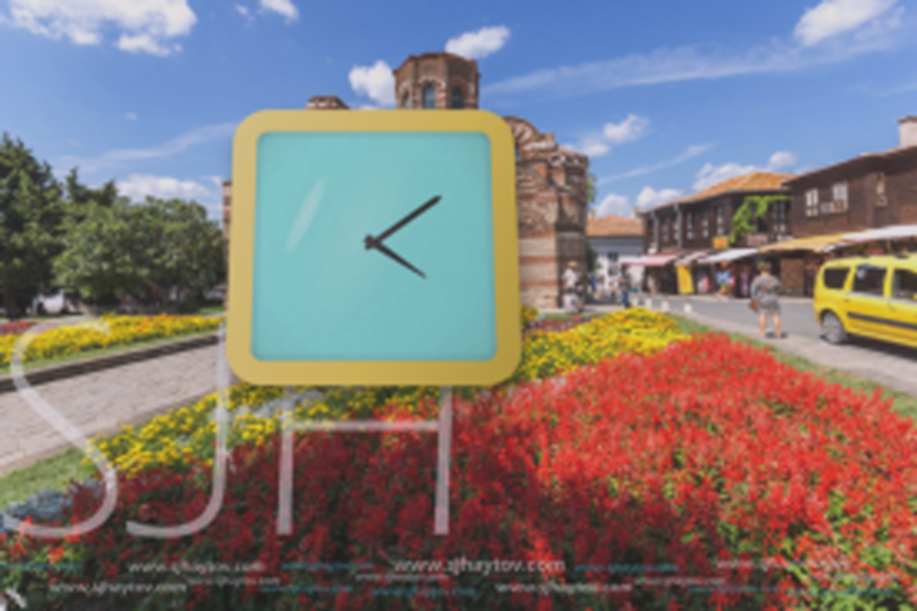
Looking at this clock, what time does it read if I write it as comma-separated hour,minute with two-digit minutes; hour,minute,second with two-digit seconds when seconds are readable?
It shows 4,09
